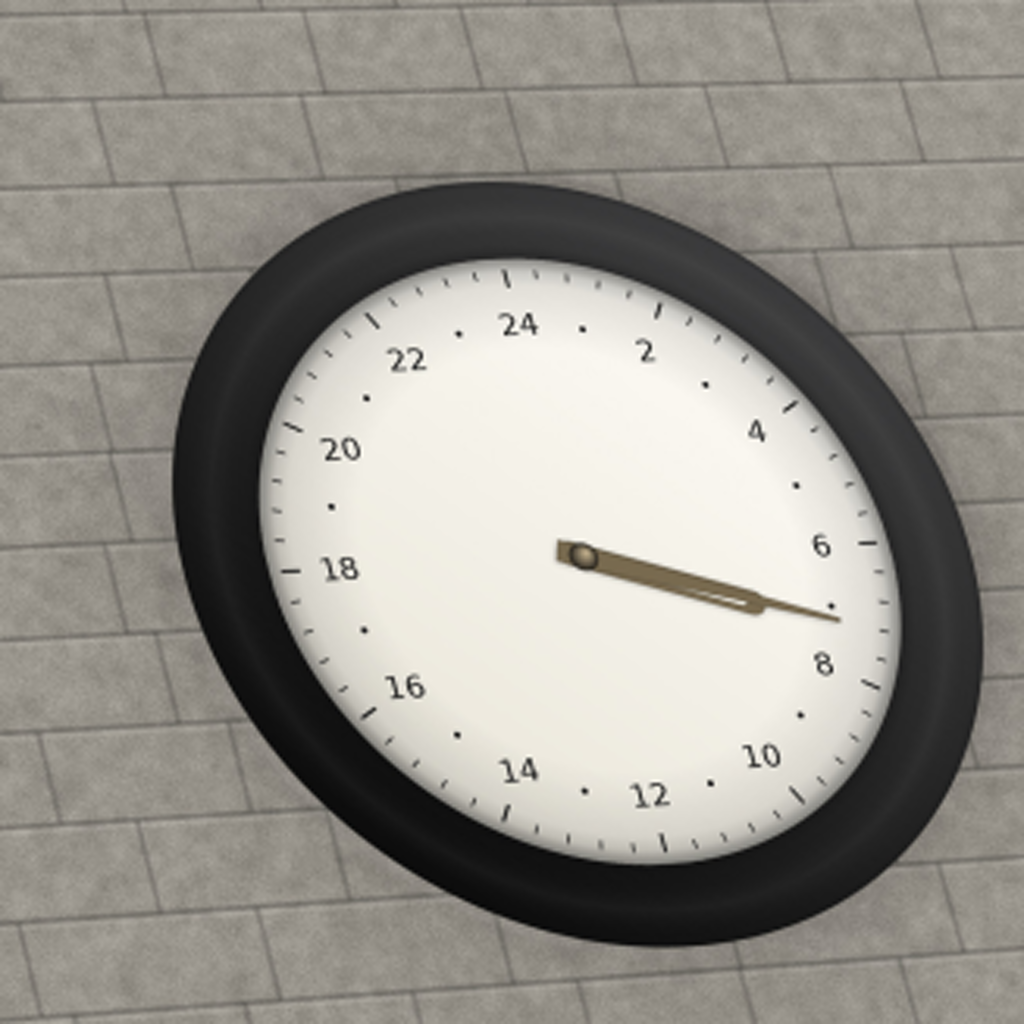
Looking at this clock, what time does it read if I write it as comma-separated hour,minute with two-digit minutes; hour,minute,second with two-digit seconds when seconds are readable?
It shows 7,18
